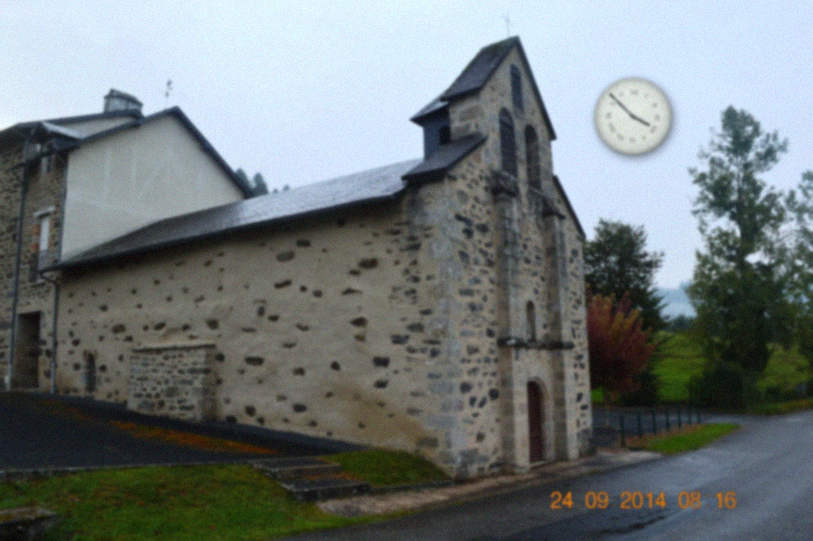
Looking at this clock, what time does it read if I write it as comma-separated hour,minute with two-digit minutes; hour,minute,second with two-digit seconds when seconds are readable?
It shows 3,52
